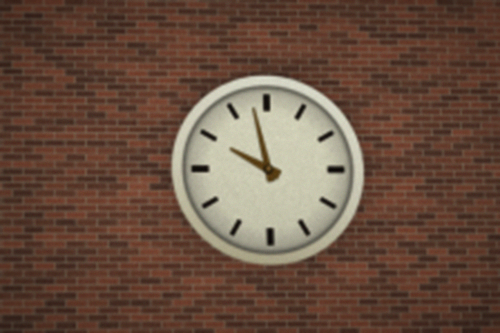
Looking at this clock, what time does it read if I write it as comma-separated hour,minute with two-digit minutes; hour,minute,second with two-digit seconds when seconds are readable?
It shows 9,58
